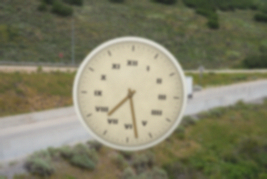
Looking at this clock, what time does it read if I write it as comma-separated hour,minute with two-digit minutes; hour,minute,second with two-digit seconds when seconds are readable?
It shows 7,28
